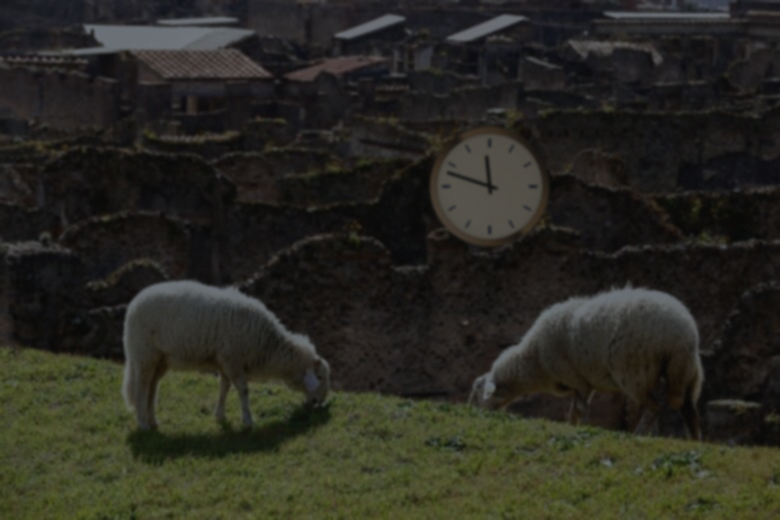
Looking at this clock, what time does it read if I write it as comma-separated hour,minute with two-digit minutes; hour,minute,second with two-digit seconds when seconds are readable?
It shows 11,48
